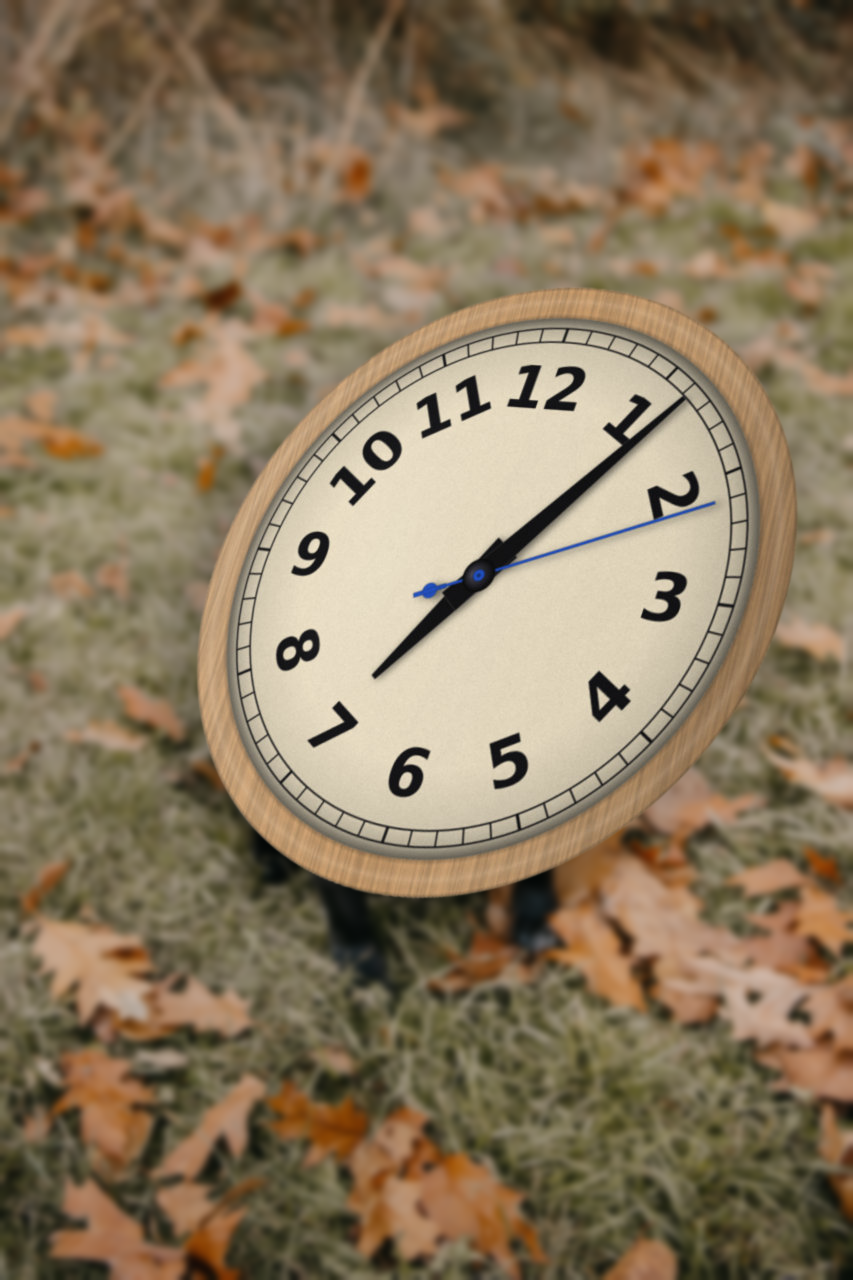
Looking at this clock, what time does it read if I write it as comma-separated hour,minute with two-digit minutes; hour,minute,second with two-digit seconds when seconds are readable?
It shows 7,06,11
